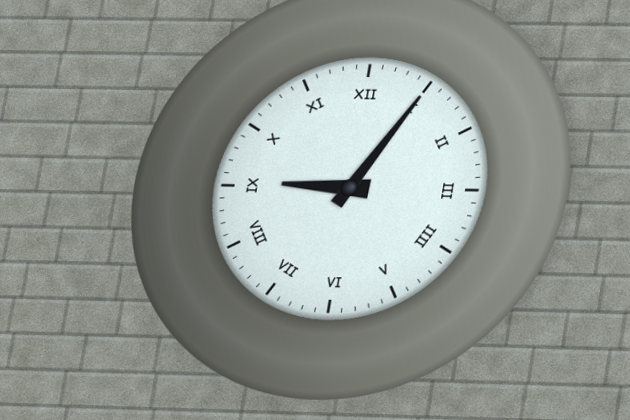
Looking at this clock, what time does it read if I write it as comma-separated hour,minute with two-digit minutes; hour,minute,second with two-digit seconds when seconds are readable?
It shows 9,05
